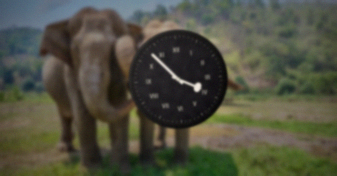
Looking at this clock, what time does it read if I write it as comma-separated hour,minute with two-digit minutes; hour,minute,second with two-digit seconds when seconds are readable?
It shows 3,53
